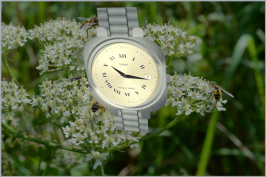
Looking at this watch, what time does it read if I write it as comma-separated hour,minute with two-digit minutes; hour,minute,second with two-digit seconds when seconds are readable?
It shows 10,16
